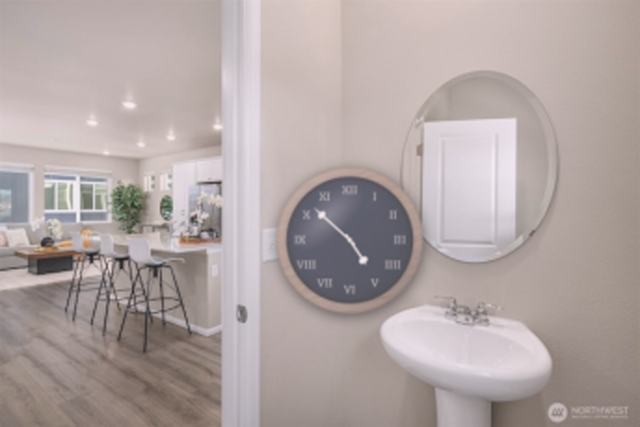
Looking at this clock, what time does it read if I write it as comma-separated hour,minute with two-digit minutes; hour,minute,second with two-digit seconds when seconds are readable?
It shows 4,52
